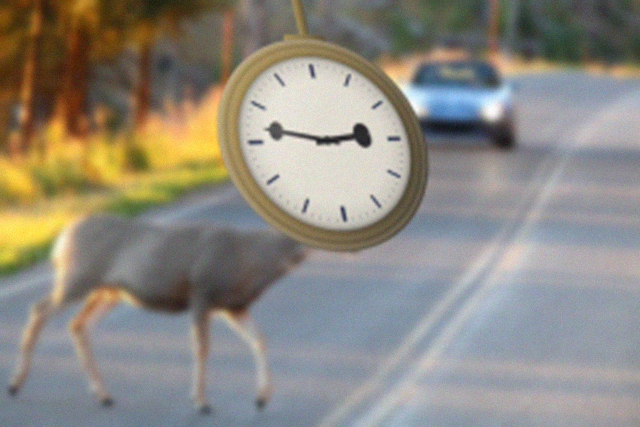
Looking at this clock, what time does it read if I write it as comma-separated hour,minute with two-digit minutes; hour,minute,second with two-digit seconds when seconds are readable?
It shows 2,47
